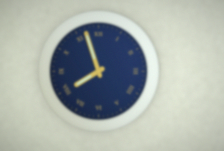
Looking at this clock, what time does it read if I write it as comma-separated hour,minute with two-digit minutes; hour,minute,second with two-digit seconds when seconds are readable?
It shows 7,57
